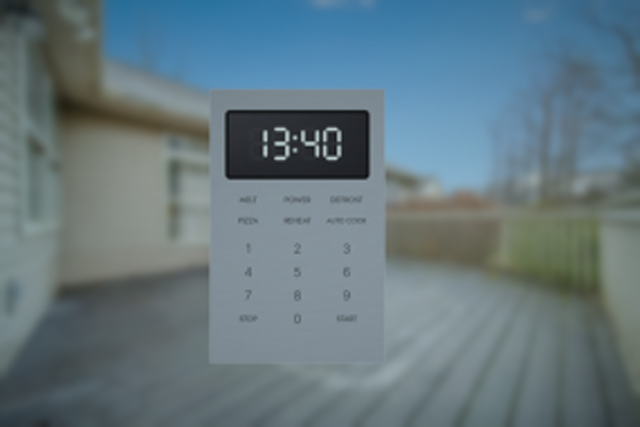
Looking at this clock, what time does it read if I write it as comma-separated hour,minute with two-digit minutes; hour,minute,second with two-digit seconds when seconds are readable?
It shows 13,40
